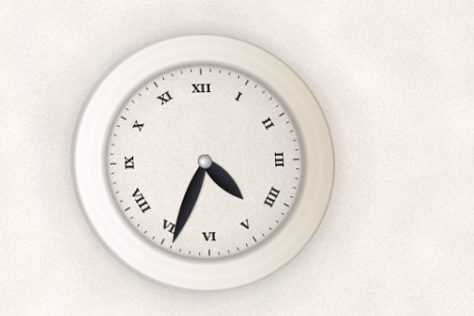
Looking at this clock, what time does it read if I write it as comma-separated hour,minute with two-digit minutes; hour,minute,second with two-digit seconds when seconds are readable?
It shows 4,34
